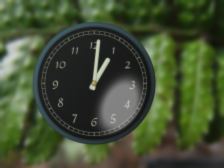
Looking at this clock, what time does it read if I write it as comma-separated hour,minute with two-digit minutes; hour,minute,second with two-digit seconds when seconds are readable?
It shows 1,01
